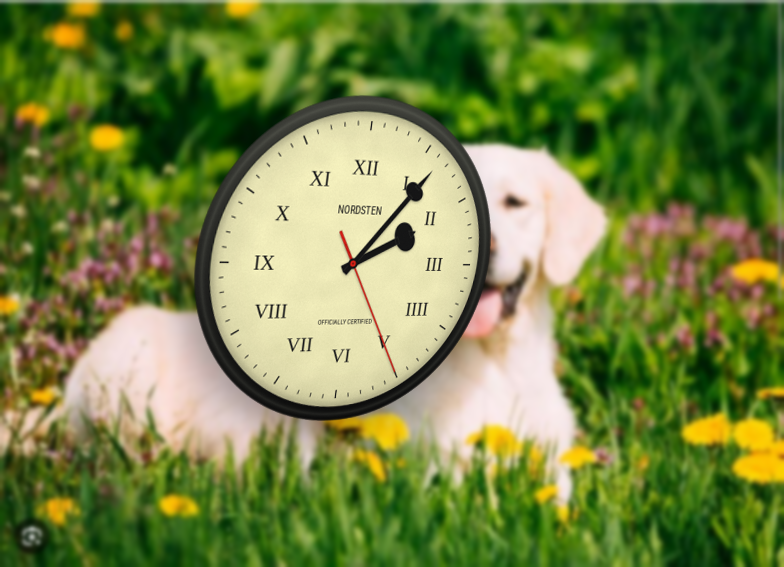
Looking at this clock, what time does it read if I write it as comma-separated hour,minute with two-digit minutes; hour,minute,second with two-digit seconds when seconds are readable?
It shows 2,06,25
